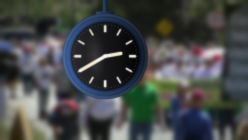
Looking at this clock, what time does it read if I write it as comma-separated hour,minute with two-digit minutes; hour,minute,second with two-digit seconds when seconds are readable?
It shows 2,40
